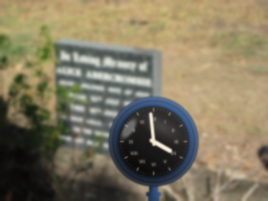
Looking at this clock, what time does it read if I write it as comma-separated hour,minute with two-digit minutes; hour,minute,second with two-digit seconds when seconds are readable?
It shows 3,59
